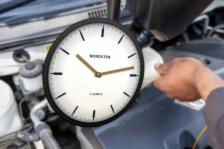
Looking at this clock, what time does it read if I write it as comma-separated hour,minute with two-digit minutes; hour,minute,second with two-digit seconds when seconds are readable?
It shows 10,13
